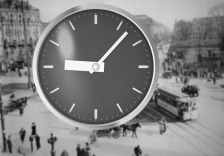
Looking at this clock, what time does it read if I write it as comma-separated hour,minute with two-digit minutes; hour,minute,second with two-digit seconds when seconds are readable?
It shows 9,07
